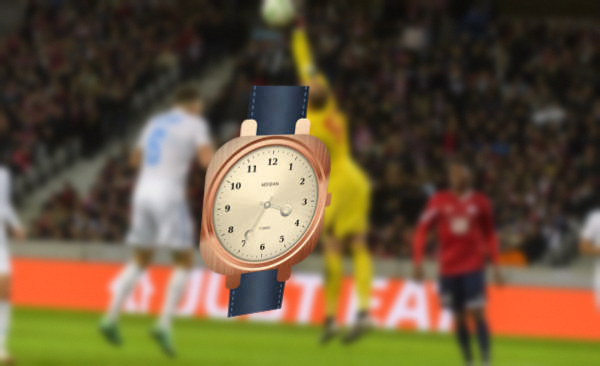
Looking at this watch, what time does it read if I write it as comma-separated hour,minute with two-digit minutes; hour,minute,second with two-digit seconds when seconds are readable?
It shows 3,35
